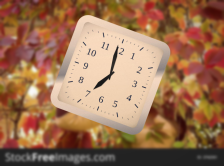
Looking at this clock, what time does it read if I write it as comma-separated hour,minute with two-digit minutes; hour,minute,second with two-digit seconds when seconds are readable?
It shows 6,59
